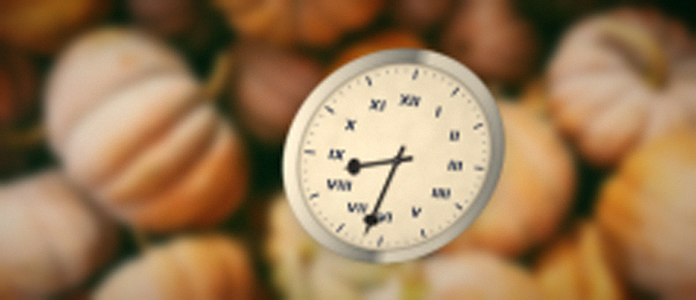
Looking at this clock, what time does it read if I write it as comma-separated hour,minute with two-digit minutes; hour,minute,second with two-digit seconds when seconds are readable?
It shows 8,32
